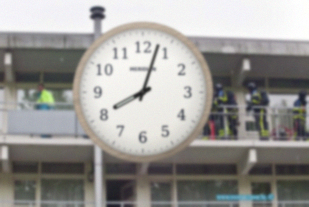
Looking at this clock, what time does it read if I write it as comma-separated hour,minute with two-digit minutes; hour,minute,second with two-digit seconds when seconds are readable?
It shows 8,03
